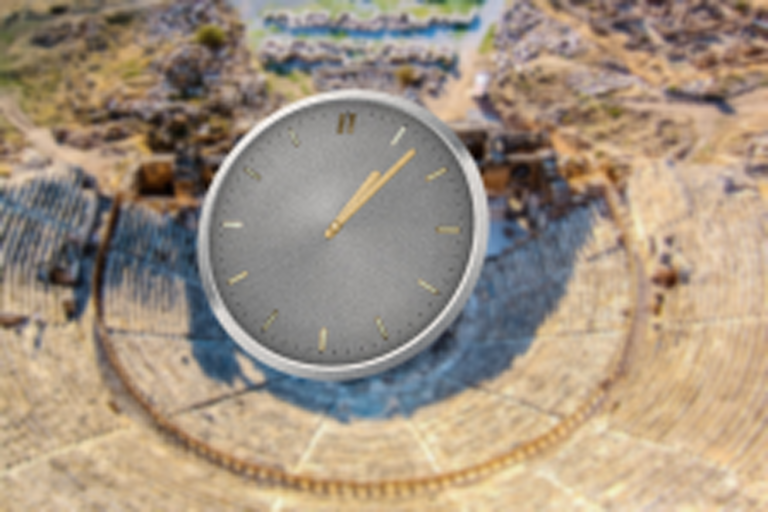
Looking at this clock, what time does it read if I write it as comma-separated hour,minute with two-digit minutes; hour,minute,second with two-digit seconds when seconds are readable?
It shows 1,07
